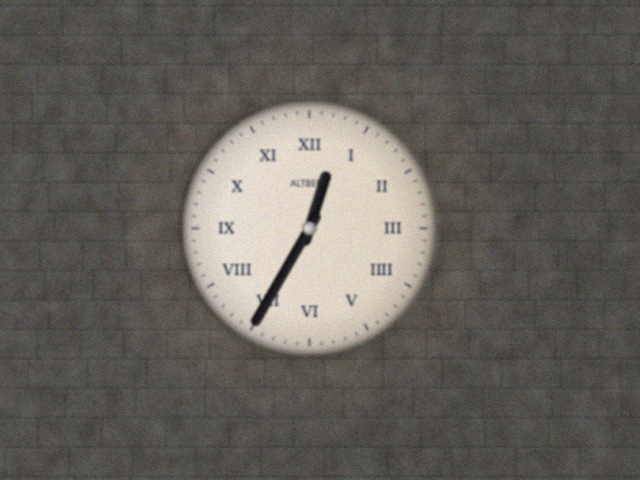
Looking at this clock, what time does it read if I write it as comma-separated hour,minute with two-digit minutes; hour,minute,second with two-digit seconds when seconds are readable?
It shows 12,35
